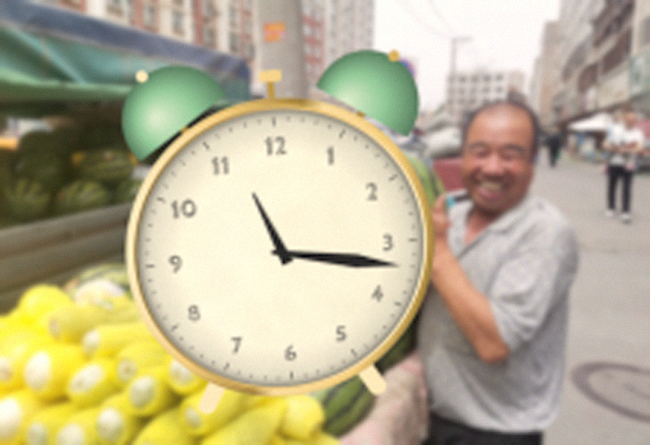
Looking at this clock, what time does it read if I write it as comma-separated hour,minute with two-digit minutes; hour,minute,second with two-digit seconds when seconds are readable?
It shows 11,17
